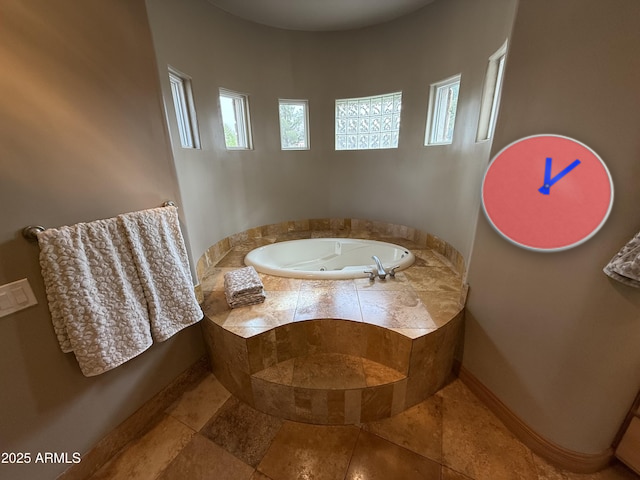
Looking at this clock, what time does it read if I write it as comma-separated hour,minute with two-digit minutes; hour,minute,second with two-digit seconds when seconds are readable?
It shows 12,08
